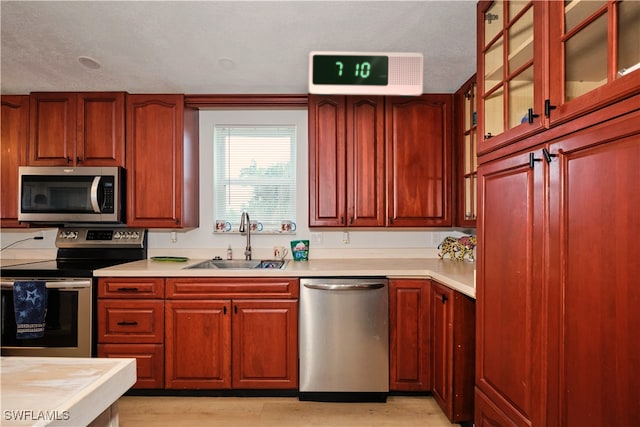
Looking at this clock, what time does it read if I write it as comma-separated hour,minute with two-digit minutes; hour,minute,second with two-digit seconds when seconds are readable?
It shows 7,10
